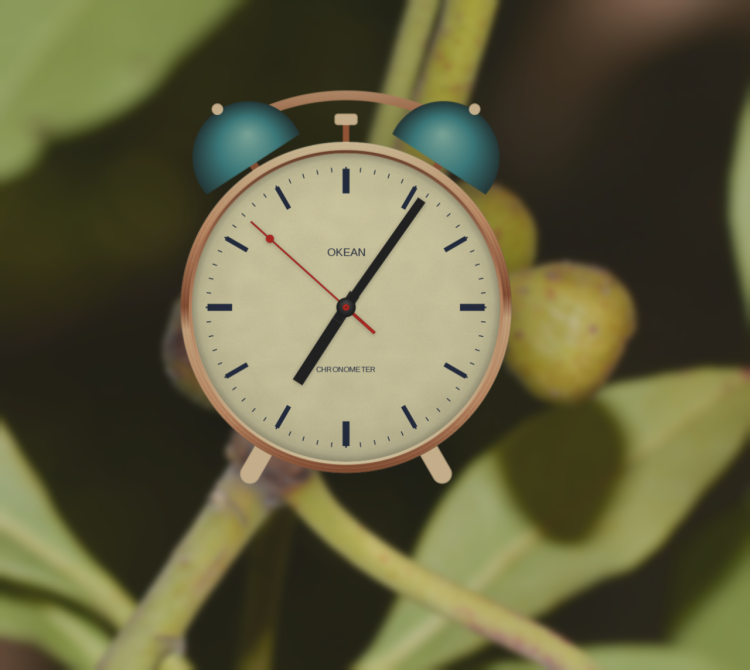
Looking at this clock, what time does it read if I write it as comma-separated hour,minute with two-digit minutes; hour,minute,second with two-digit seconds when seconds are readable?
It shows 7,05,52
